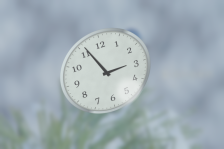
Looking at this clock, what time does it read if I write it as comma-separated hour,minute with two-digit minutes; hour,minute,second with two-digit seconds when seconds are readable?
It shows 2,56
